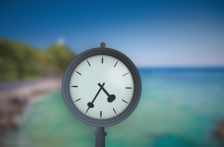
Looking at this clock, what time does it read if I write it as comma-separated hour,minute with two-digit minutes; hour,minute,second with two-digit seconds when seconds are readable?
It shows 4,35
